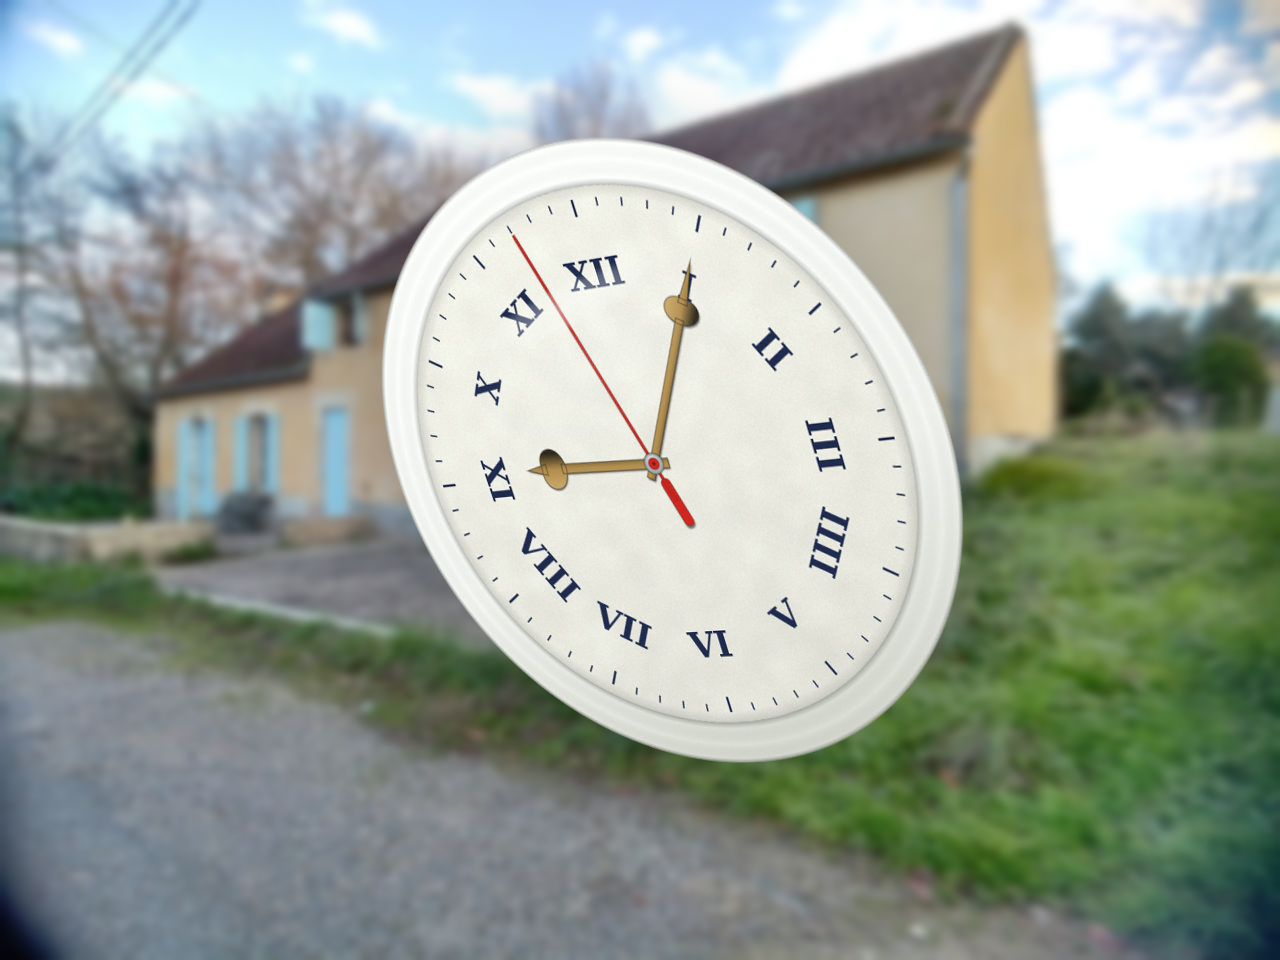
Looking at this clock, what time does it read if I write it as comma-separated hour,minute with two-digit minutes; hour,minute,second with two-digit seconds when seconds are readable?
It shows 9,04,57
